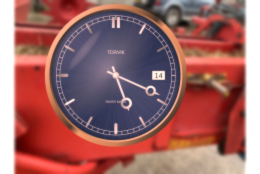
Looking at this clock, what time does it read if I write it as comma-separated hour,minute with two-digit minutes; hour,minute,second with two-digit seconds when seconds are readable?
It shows 5,19
